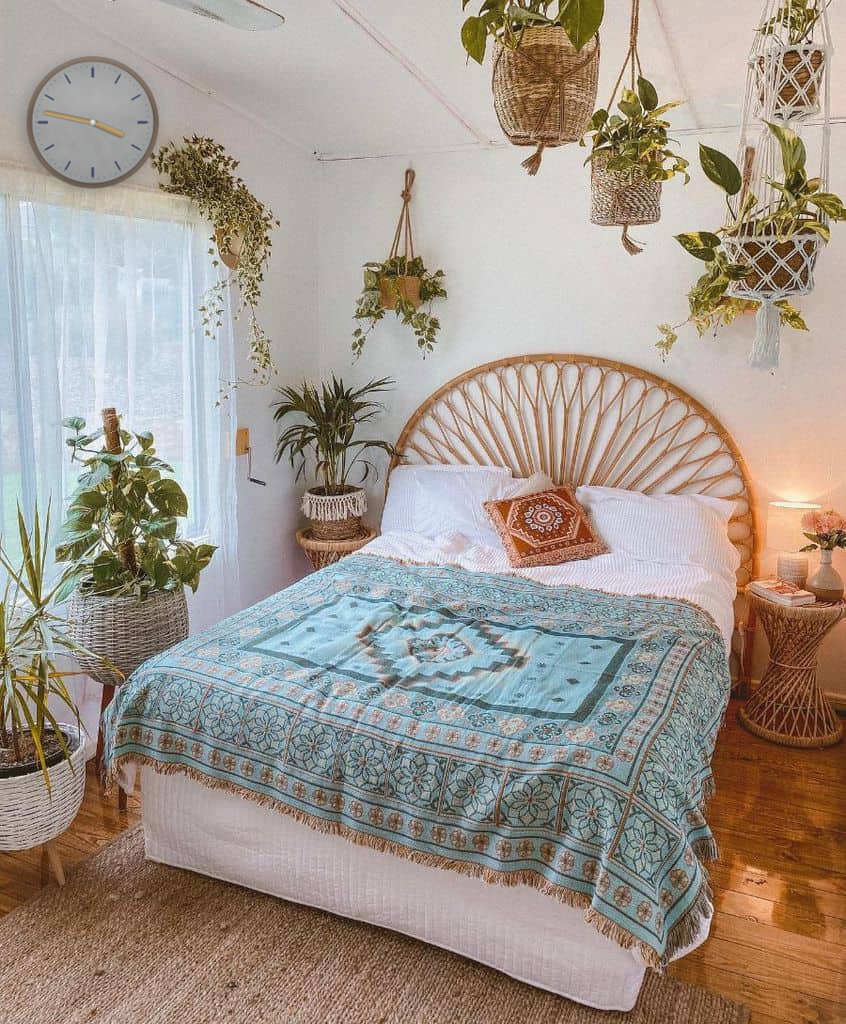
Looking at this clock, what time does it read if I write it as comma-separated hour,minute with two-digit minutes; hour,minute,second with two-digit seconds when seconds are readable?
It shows 3,47
